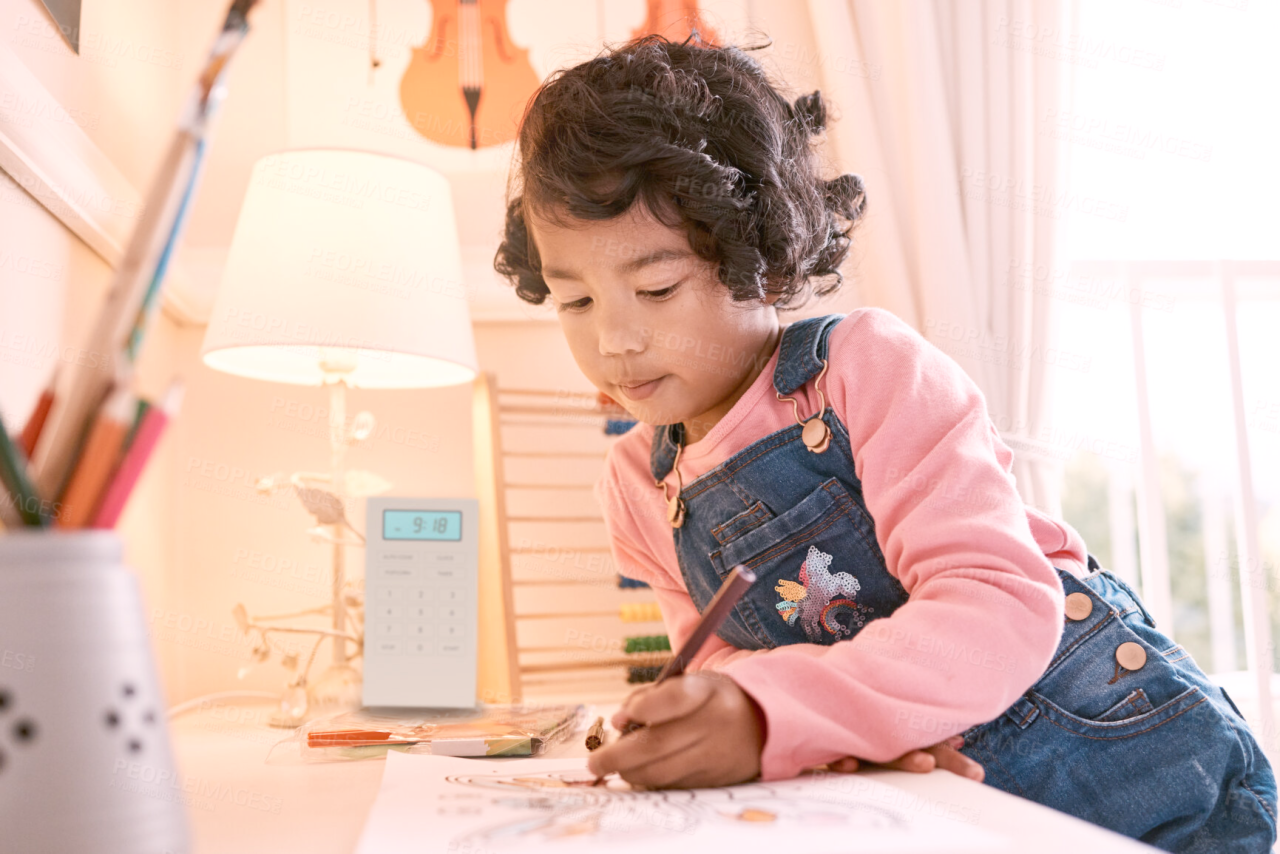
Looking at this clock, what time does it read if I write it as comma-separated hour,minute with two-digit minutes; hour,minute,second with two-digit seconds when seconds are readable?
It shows 9,18
